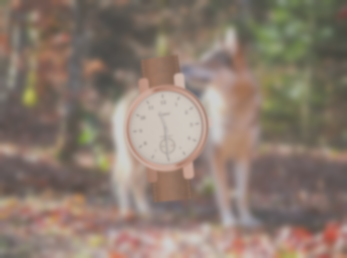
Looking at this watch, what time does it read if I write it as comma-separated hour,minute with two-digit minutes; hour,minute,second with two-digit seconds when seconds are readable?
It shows 11,30
